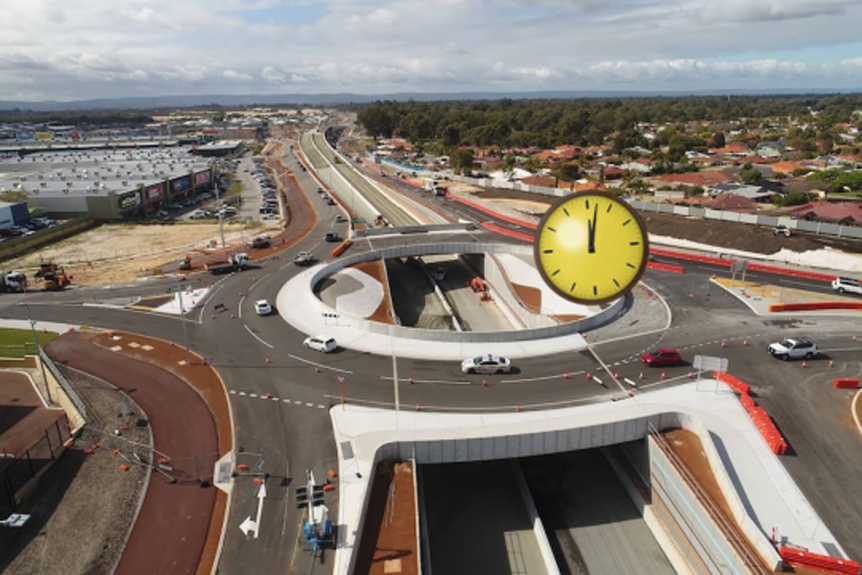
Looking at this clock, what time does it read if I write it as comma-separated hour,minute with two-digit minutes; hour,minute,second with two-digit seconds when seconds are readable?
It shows 12,02
